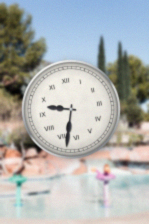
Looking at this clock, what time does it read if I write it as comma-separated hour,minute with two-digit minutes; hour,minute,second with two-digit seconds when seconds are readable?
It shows 9,33
